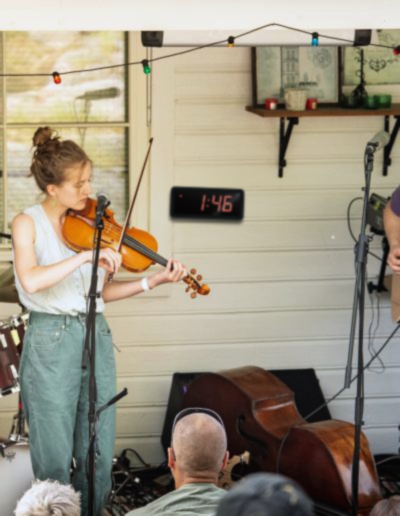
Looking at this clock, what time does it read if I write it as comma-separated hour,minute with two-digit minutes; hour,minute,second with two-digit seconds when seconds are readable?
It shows 1,46
